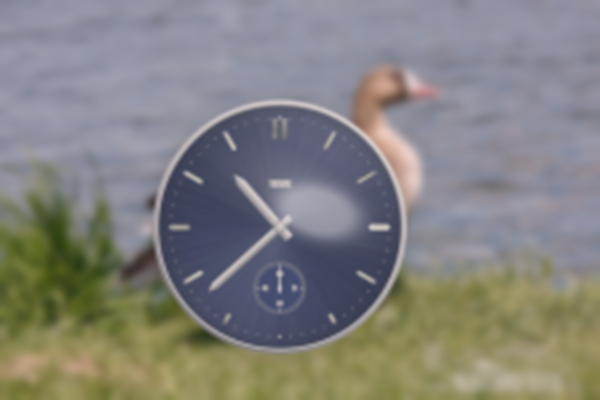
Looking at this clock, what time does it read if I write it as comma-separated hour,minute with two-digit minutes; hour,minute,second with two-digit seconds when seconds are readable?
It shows 10,38
